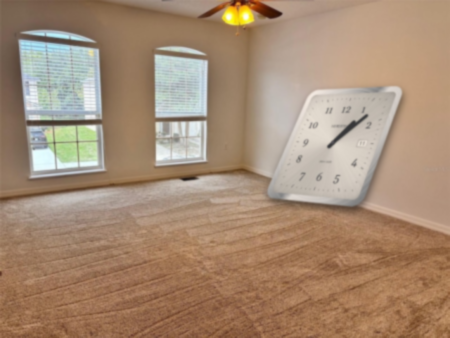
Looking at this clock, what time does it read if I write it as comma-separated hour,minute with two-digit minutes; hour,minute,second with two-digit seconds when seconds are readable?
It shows 1,07
